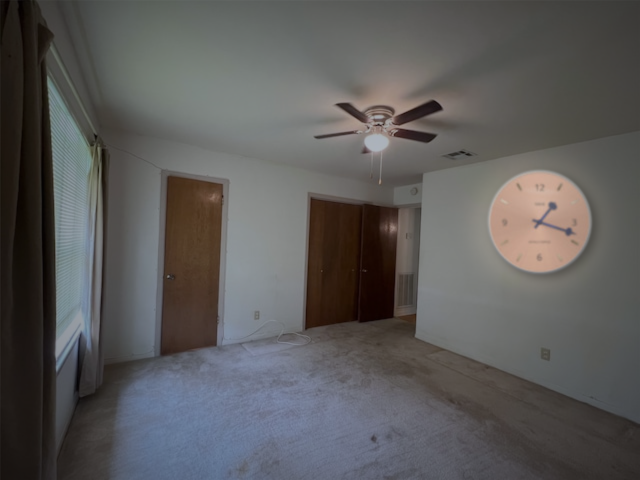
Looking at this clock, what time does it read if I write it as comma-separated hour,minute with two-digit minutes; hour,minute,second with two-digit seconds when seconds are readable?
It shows 1,18
